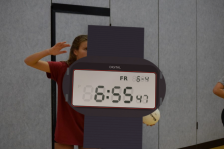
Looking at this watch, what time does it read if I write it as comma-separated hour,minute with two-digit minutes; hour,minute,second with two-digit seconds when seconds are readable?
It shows 6,55,47
